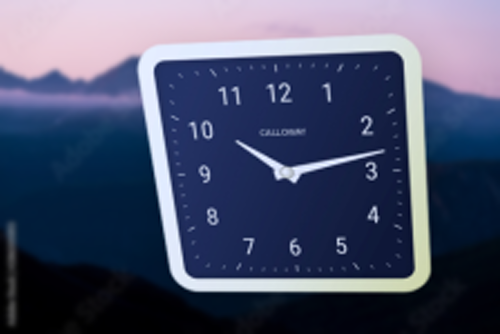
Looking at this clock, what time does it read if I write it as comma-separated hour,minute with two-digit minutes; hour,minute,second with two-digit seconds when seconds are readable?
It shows 10,13
